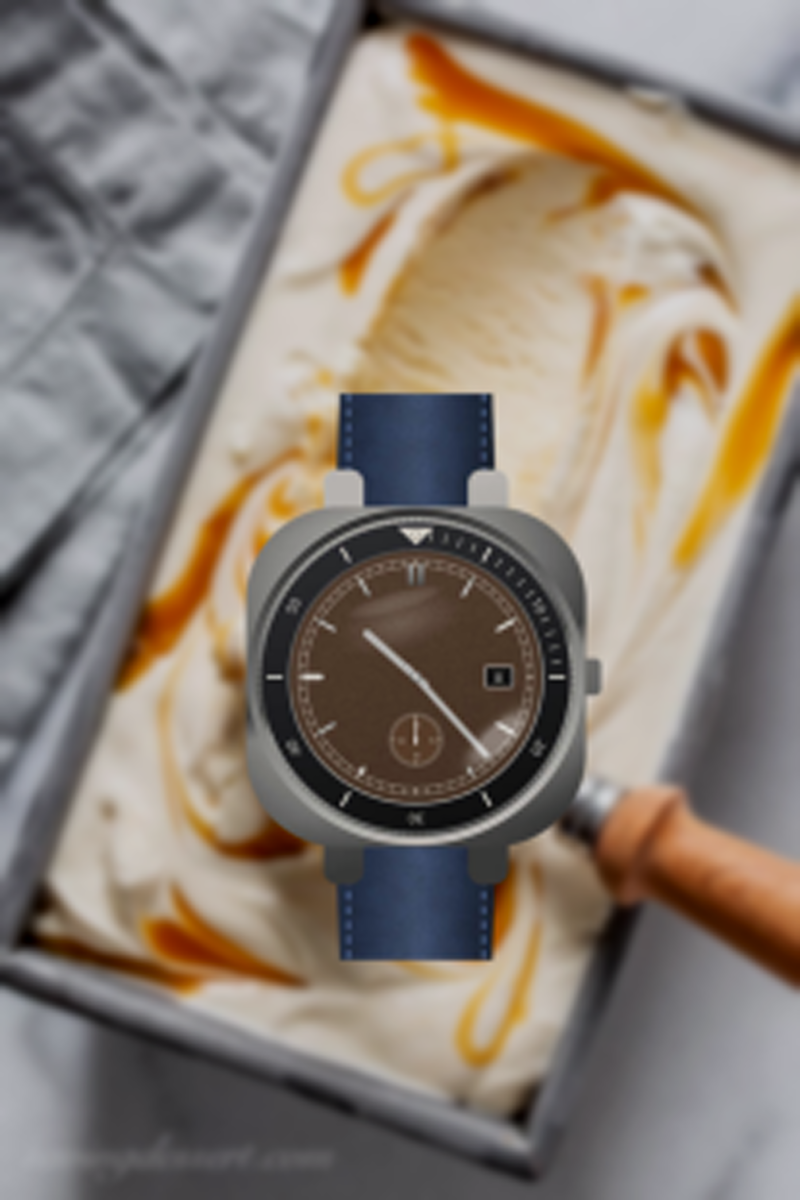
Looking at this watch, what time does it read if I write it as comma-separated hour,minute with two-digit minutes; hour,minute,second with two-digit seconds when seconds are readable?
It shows 10,23
